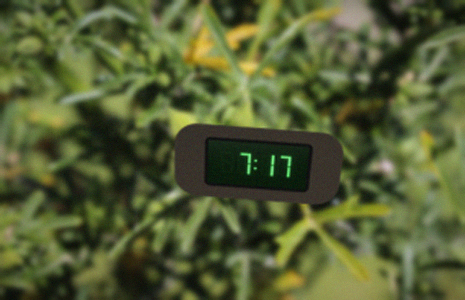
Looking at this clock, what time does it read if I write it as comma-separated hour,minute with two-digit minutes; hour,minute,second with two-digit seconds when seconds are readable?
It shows 7,17
